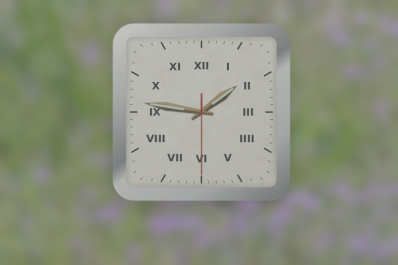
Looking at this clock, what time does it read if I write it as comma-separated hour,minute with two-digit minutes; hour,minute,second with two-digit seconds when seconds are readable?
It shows 1,46,30
